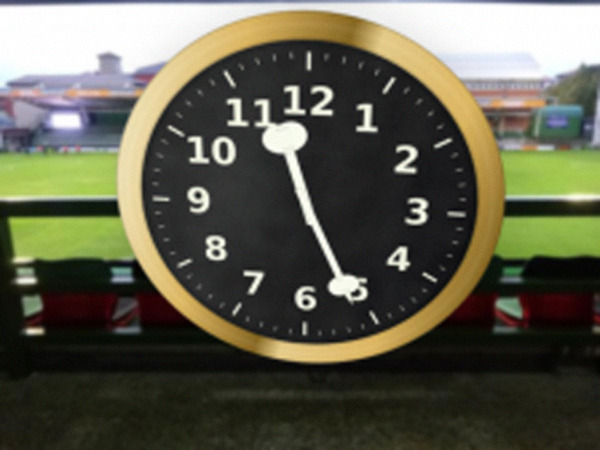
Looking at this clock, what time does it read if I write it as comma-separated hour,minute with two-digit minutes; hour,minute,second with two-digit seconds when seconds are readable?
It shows 11,26
